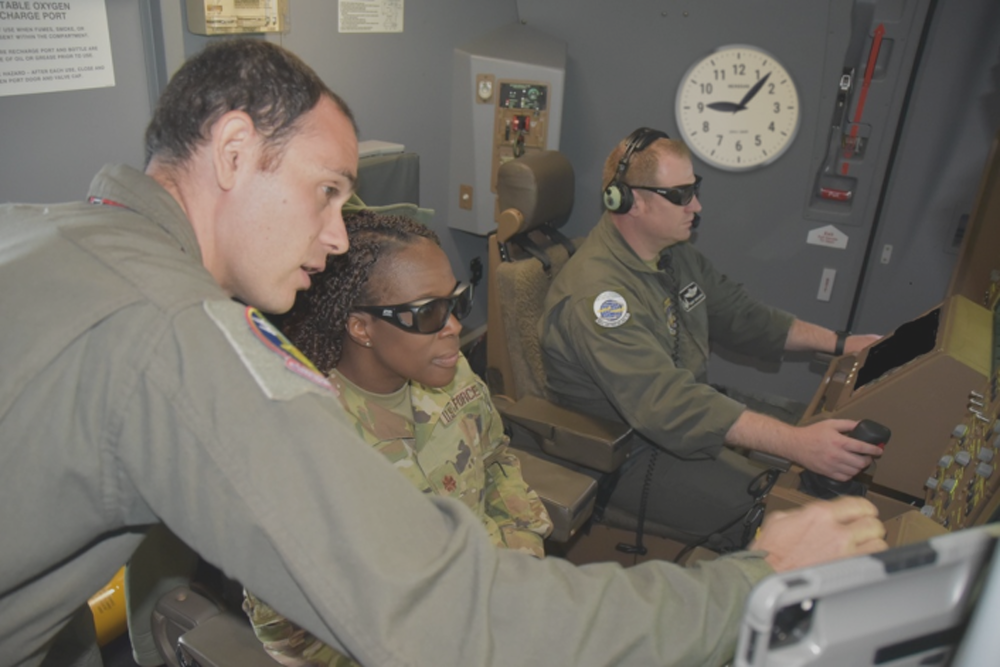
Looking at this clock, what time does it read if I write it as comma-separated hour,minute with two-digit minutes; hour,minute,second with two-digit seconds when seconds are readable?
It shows 9,07
